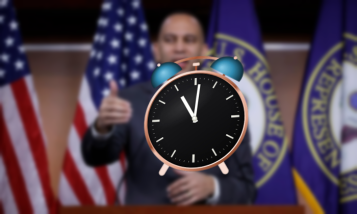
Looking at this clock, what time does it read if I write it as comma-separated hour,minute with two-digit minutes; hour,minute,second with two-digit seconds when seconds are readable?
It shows 11,01
